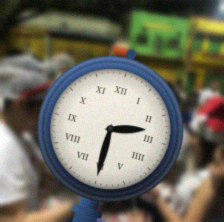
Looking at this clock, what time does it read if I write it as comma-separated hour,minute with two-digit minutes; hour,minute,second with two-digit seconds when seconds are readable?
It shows 2,30
